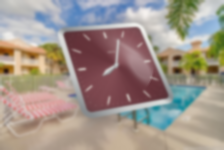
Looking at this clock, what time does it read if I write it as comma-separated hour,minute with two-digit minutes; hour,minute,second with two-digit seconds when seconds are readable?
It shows 8,04
